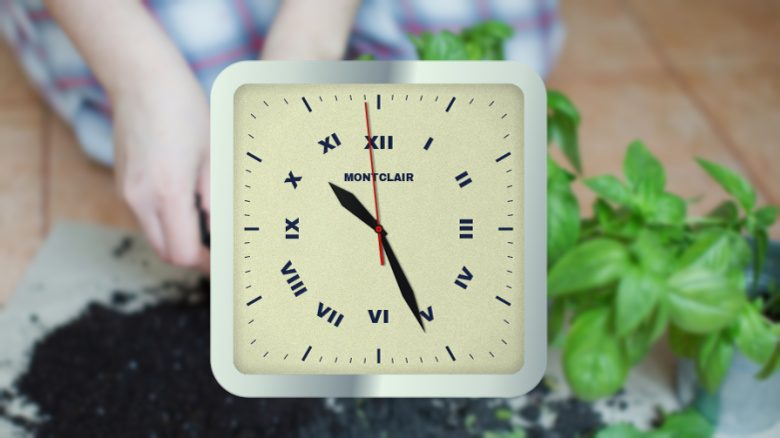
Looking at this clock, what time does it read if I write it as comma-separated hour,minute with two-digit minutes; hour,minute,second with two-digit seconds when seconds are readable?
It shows 10,25,59
